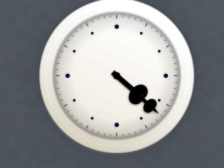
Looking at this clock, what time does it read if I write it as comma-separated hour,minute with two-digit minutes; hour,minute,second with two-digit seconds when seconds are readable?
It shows 4,22
